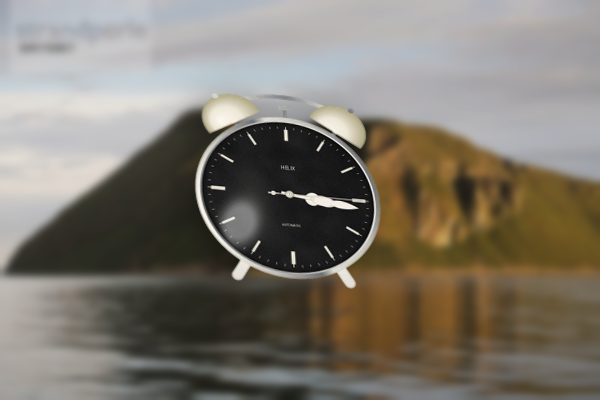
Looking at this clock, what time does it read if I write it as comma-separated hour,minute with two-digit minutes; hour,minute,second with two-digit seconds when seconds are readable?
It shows 3,16,15
